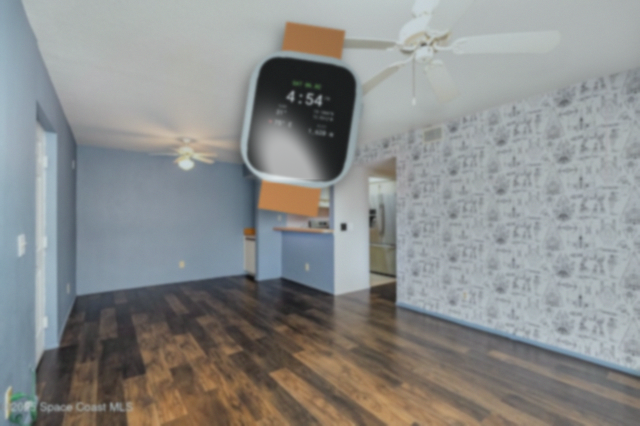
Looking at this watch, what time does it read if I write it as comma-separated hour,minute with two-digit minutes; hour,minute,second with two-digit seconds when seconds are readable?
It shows 4,54
